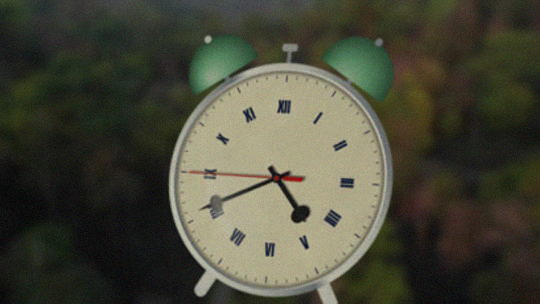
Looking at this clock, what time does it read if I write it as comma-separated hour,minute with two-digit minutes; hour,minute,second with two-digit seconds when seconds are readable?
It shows 4,40,45
